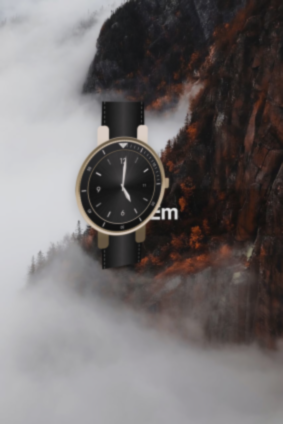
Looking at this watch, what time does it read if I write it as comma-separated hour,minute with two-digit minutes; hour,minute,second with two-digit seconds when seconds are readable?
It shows 5,01
